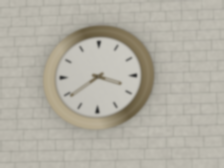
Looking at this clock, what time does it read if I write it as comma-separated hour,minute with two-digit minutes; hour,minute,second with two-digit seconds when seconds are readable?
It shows 3,39
